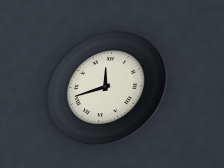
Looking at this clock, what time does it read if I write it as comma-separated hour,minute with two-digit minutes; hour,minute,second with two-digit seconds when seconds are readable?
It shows 11,42
